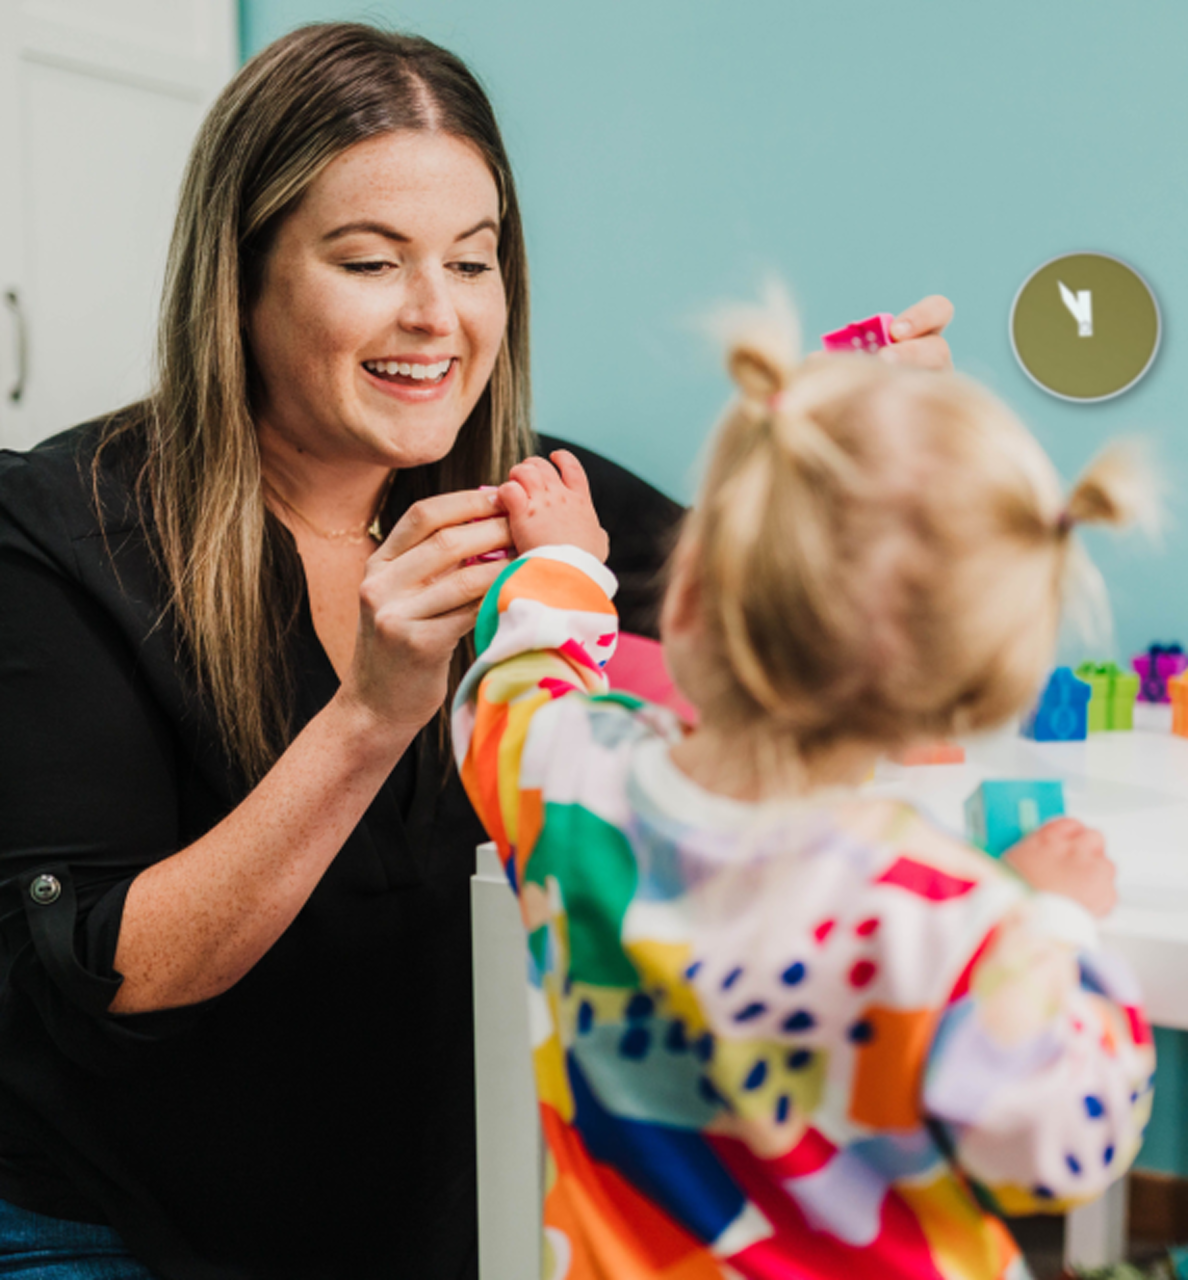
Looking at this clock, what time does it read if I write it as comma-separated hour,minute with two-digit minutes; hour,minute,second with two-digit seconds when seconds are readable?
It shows 11,55
